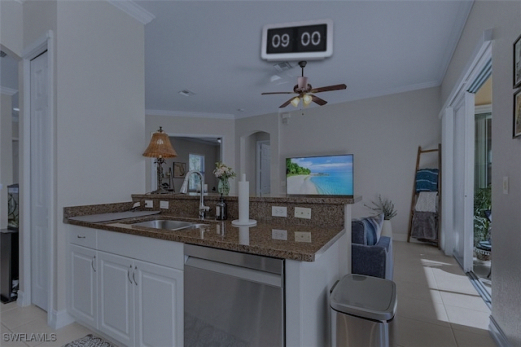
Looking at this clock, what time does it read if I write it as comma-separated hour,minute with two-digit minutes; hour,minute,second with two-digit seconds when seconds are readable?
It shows 9,00
